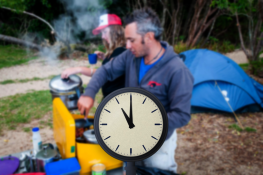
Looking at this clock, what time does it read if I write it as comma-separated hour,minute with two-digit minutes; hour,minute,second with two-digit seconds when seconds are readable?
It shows 11,00
